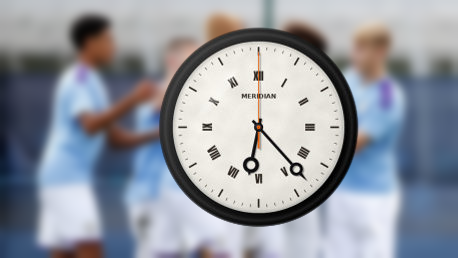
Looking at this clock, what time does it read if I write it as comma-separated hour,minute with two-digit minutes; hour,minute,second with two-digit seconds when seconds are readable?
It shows 6,23,00
